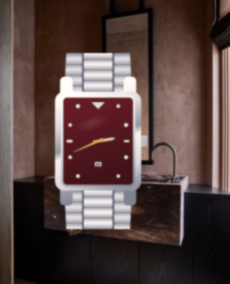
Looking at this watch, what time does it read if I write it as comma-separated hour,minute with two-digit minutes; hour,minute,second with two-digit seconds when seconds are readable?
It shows 2,41
